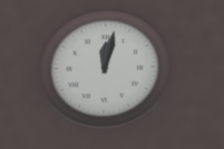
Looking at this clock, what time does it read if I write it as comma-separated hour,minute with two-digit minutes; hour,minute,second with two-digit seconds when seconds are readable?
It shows 12,02
